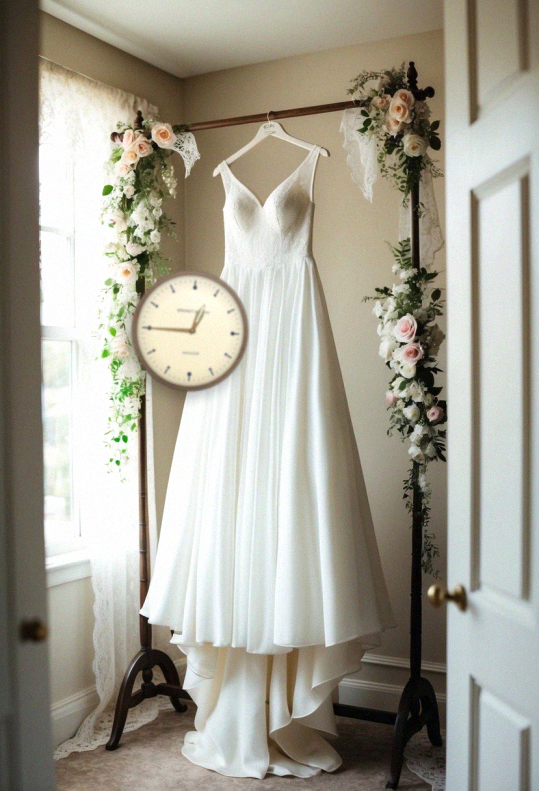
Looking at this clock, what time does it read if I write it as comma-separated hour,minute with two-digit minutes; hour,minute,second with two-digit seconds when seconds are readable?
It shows 12,45
